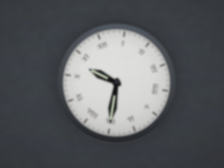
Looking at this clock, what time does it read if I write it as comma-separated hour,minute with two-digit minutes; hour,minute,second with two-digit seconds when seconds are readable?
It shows 10,35
